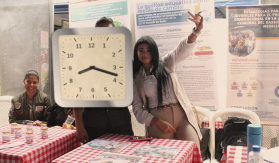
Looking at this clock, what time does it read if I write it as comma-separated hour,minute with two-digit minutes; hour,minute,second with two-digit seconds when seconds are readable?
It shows 8,18
